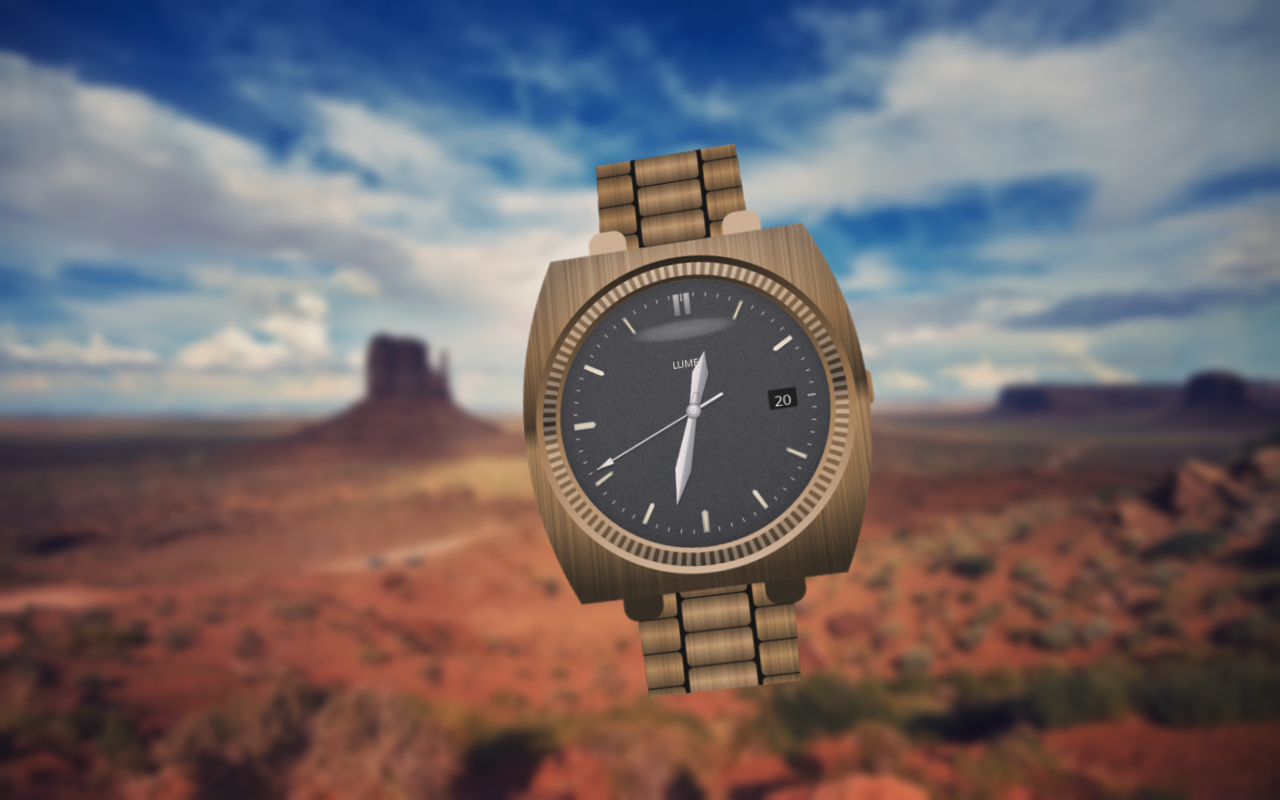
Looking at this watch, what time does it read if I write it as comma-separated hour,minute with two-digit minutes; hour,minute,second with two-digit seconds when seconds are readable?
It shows 12,32,41
